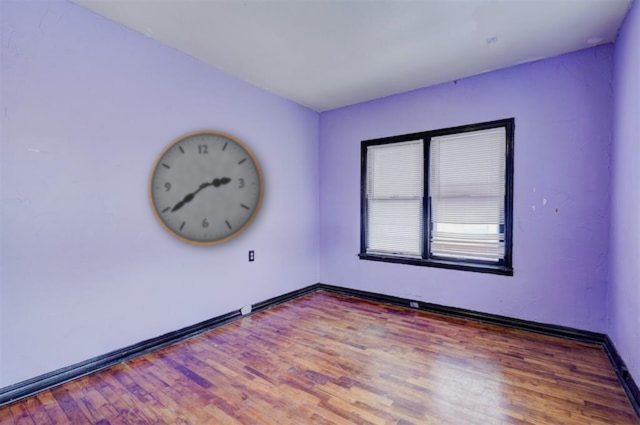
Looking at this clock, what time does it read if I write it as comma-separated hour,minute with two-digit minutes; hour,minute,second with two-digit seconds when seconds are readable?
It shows 2,39
